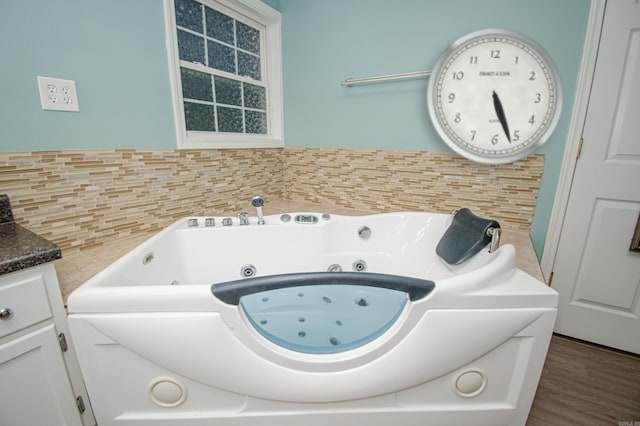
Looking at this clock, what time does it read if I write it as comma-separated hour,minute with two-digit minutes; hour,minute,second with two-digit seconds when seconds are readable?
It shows 5,27
